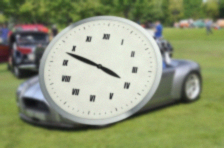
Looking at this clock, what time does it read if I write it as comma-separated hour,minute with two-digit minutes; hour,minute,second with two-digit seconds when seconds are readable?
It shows 3,48
